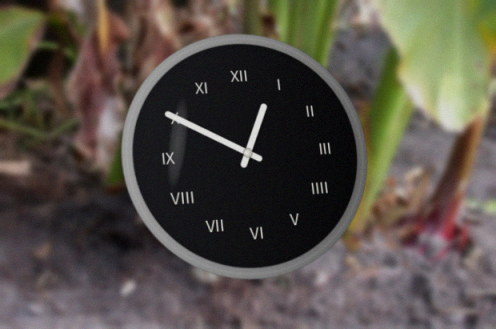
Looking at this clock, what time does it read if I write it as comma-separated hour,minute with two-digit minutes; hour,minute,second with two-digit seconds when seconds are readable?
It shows 12,50
